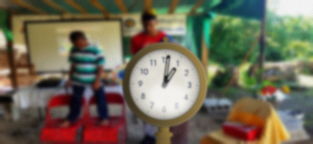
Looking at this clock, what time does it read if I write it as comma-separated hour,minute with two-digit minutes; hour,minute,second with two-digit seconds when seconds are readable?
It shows 1,01
